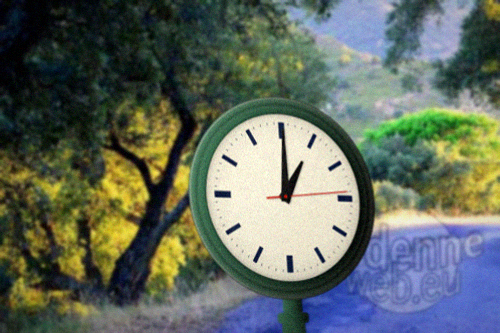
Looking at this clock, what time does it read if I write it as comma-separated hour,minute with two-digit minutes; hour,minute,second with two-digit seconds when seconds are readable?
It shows 1,00,14
